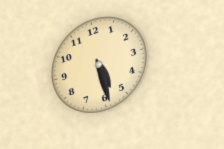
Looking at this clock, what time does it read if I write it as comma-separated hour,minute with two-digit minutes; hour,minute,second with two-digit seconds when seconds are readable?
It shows 5,29
